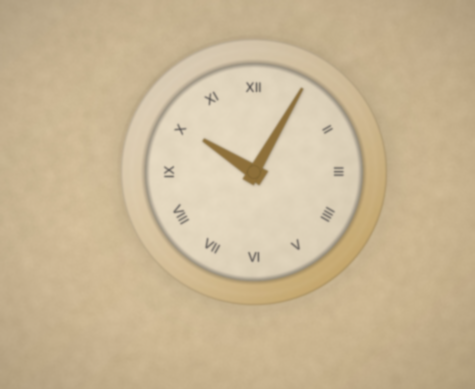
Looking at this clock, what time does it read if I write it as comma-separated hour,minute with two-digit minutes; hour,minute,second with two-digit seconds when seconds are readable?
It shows 10,05
